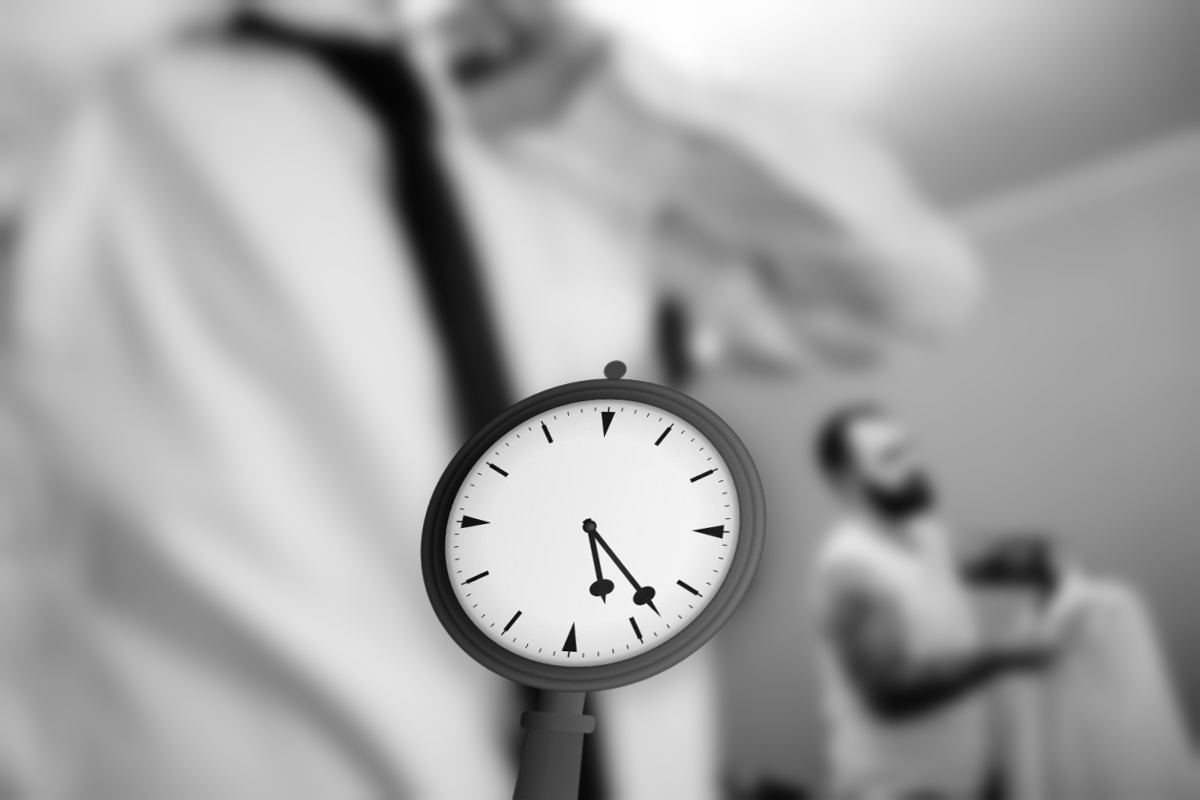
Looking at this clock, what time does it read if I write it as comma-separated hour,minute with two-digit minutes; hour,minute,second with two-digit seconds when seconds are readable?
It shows 5,23
